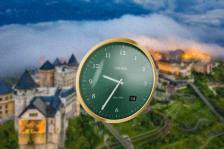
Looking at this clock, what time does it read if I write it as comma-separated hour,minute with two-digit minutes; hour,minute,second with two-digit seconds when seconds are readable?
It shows 9,35
